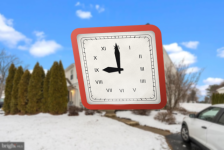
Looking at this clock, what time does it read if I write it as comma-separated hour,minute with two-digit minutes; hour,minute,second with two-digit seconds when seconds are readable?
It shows 9,00
